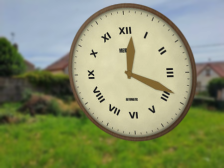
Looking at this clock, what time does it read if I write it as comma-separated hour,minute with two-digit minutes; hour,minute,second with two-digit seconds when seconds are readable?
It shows 12,19
